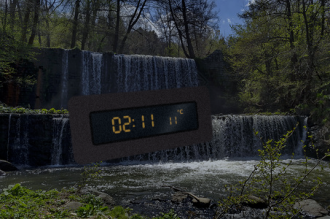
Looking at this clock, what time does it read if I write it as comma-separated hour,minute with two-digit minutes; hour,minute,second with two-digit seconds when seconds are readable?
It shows 2,11
